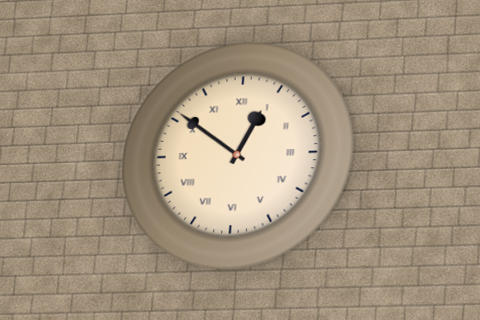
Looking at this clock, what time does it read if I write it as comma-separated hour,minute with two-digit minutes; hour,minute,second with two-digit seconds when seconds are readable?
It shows 12,51
